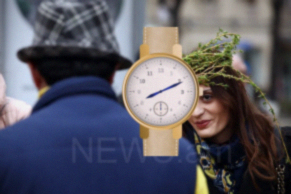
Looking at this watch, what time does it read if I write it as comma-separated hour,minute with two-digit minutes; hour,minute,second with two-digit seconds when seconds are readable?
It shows 8,11
